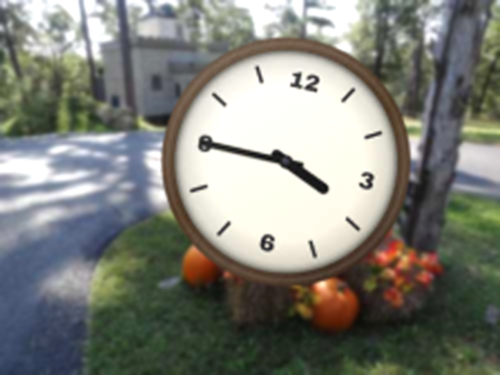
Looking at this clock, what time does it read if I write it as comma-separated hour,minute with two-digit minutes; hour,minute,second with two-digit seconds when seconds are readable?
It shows 3,45
